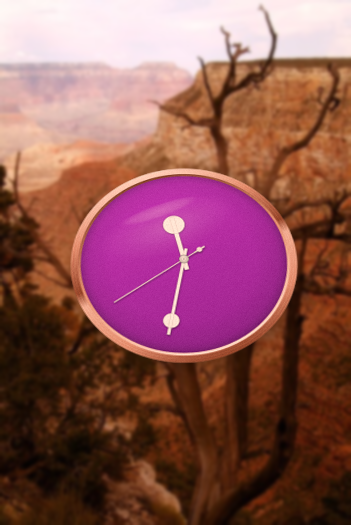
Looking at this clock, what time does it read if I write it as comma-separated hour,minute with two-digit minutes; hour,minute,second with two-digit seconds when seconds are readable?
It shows 11,31,39
